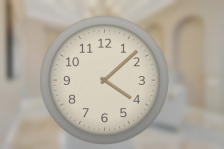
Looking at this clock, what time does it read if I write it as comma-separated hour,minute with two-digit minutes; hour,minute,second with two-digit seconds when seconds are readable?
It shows 4,08
